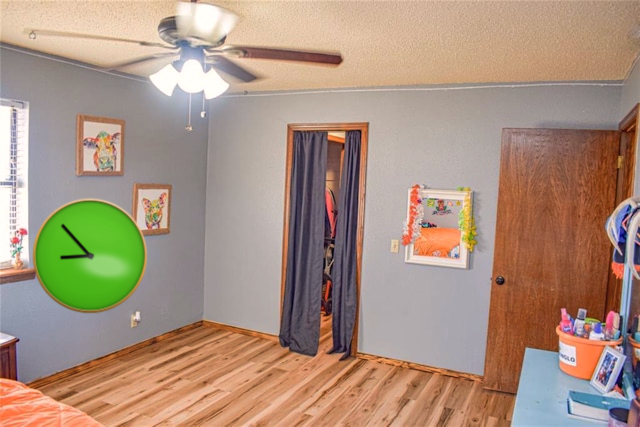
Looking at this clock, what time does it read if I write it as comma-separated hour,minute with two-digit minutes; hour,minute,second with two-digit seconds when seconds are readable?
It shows 8,53
